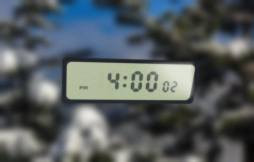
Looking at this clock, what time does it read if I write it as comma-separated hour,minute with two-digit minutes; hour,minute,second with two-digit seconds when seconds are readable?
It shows 4,00,02
